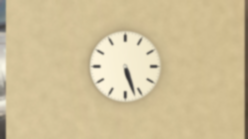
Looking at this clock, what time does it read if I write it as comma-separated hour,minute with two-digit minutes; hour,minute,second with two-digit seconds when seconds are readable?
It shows 5,27
